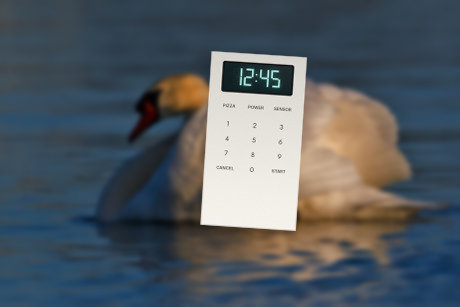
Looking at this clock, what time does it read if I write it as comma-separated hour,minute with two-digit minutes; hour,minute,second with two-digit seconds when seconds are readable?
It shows 12,45
